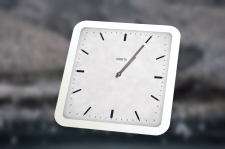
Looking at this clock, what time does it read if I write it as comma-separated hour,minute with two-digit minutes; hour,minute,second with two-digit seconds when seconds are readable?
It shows 1,05
